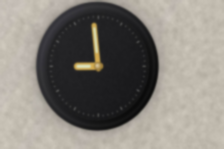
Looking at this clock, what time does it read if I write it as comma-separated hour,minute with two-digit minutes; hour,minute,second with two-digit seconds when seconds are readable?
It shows 8,59
